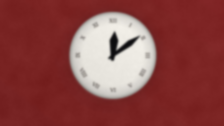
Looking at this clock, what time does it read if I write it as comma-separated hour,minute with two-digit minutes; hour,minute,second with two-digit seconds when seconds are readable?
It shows 12,09
